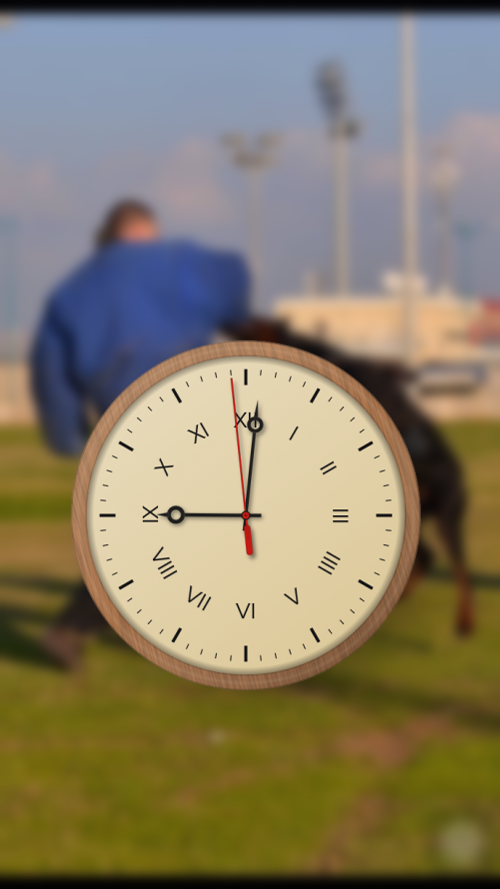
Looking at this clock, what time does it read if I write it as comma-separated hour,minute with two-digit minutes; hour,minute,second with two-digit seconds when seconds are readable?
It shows 9,00,59
